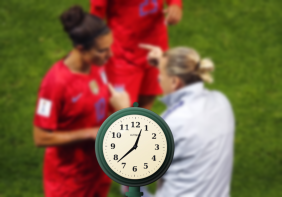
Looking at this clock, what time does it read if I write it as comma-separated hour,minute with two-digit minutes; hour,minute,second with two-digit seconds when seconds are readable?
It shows 12,38
